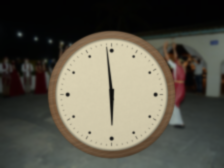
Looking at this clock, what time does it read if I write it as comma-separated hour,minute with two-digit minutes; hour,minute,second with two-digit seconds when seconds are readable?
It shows 5,59
